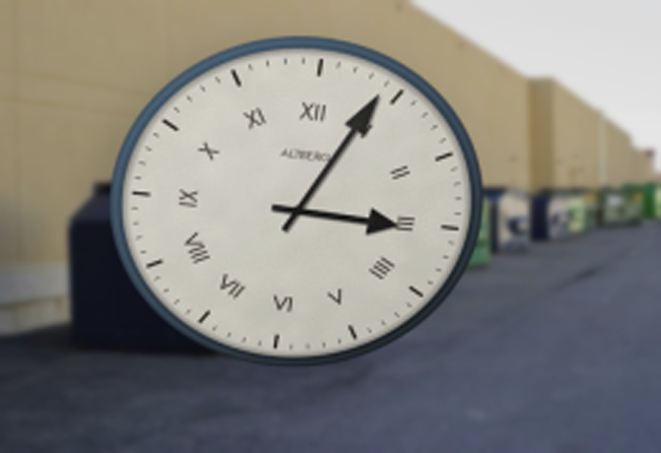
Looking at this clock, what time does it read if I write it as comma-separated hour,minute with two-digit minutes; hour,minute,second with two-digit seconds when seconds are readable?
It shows 3,04
